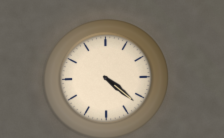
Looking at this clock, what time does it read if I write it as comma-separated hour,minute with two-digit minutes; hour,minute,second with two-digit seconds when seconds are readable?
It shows 4,22
